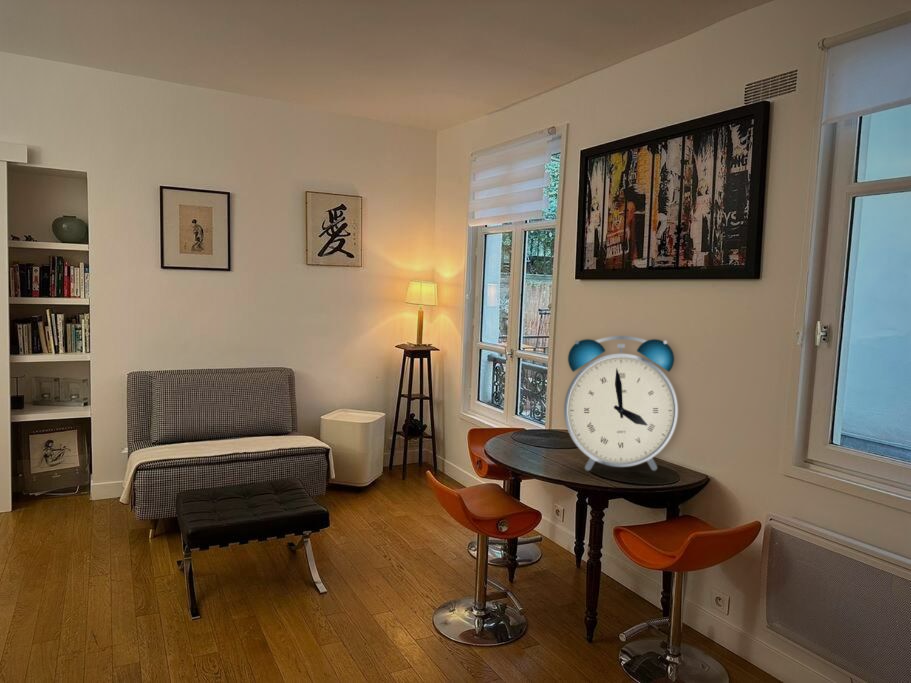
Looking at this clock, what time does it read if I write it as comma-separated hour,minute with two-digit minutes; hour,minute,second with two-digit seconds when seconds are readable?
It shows 3,59
